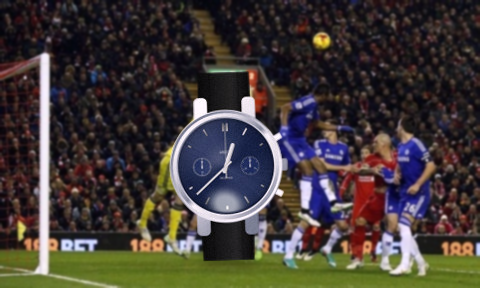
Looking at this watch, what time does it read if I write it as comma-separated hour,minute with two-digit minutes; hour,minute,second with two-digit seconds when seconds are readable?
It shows 12,38
